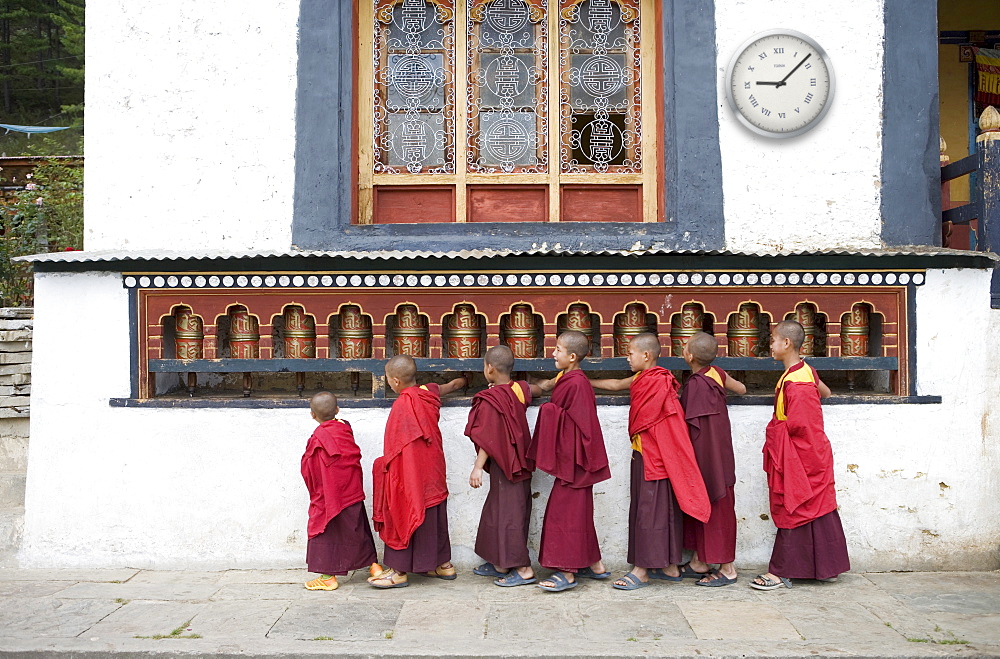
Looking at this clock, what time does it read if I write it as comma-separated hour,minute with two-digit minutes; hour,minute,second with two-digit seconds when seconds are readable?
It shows 9,08
